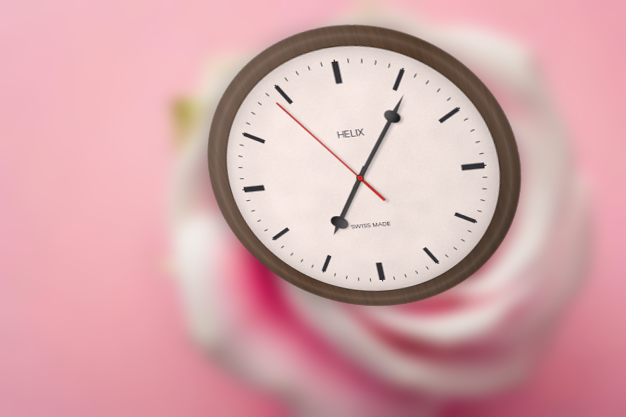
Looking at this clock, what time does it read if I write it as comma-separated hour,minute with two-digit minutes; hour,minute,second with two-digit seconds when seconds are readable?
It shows 7,05,54
